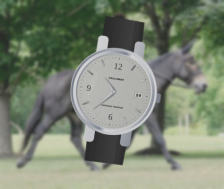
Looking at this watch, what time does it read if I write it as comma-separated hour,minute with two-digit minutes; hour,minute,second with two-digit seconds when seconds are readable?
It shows 10,37
